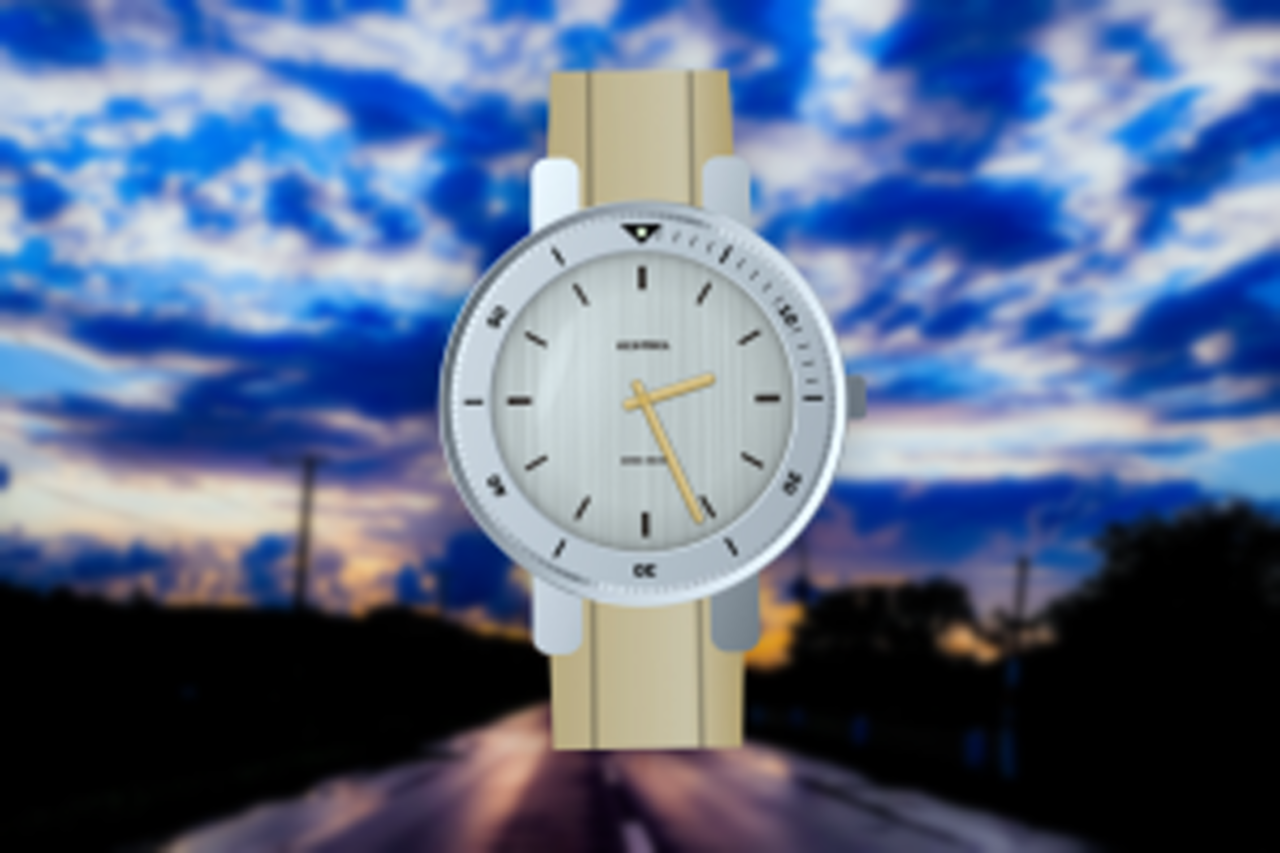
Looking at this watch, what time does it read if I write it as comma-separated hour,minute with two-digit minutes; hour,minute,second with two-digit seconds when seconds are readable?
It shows 2,26
